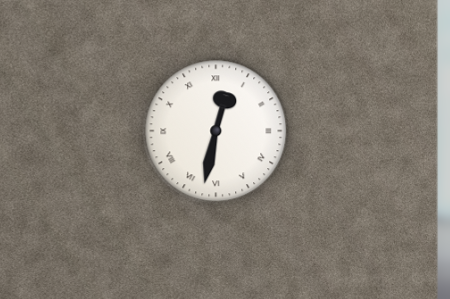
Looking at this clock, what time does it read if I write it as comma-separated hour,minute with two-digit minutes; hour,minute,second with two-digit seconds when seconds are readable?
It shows 12,32
